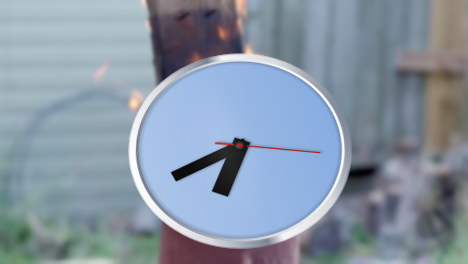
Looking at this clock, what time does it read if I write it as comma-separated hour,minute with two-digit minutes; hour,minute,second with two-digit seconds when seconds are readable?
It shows 6,40,16
